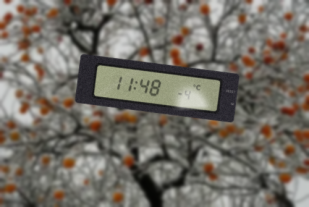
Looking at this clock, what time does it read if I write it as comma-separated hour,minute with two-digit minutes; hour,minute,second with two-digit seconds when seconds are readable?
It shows 11,48
